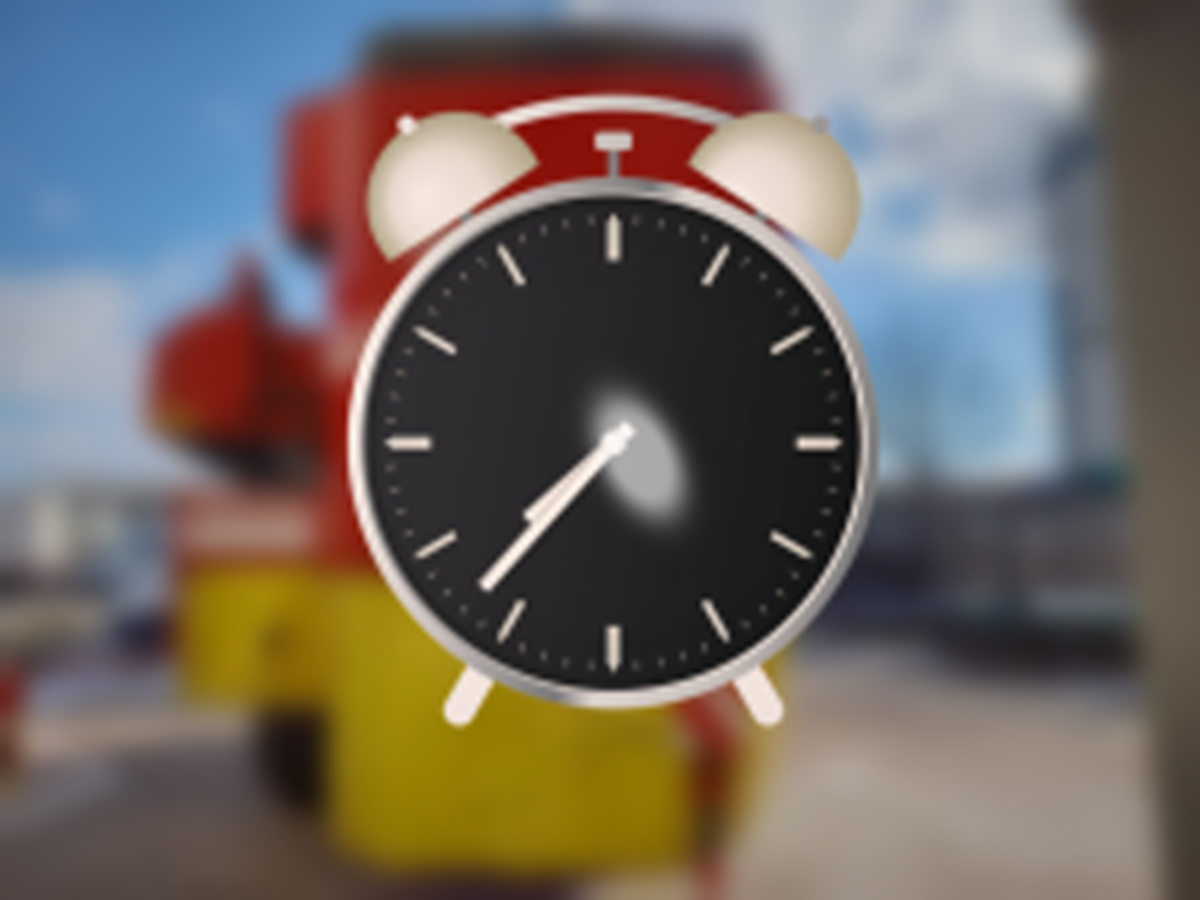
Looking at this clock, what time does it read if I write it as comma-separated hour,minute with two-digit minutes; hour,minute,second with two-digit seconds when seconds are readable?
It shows 7,37
